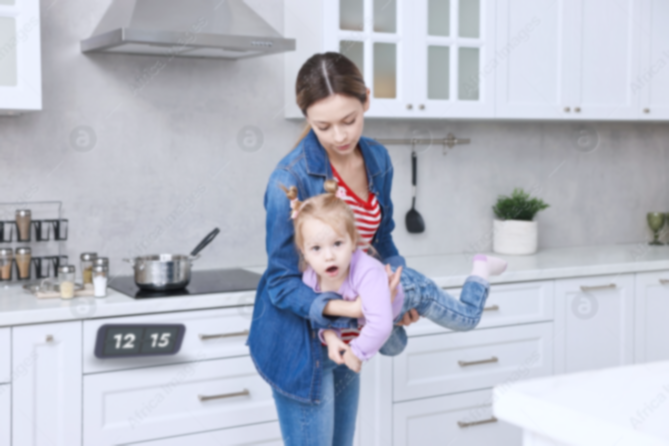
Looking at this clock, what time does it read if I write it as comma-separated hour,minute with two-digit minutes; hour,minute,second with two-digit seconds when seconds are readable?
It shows 12,15
